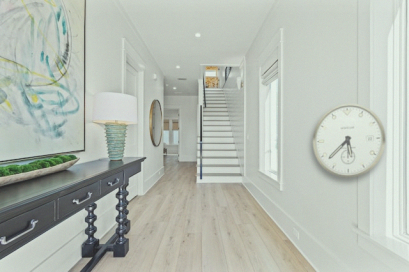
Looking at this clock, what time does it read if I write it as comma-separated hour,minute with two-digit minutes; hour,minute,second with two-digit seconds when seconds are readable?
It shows 5,38
